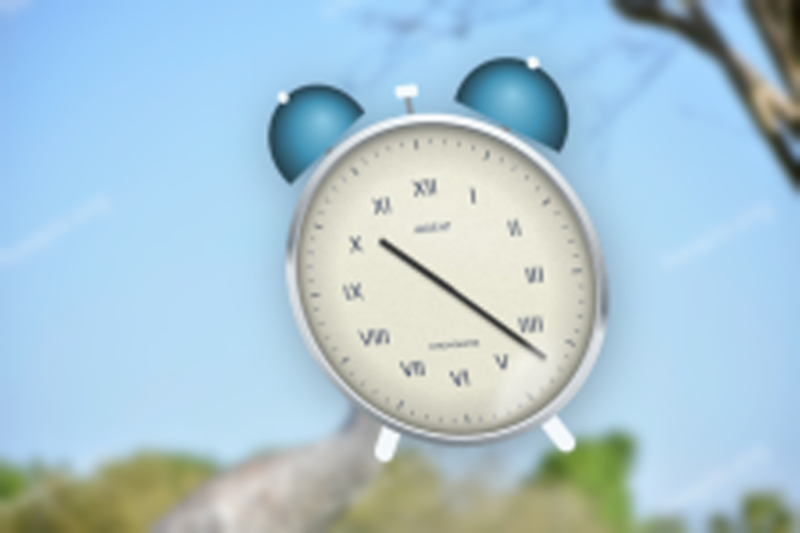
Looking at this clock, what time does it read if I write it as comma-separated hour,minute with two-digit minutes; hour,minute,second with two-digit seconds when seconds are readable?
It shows 10,22
